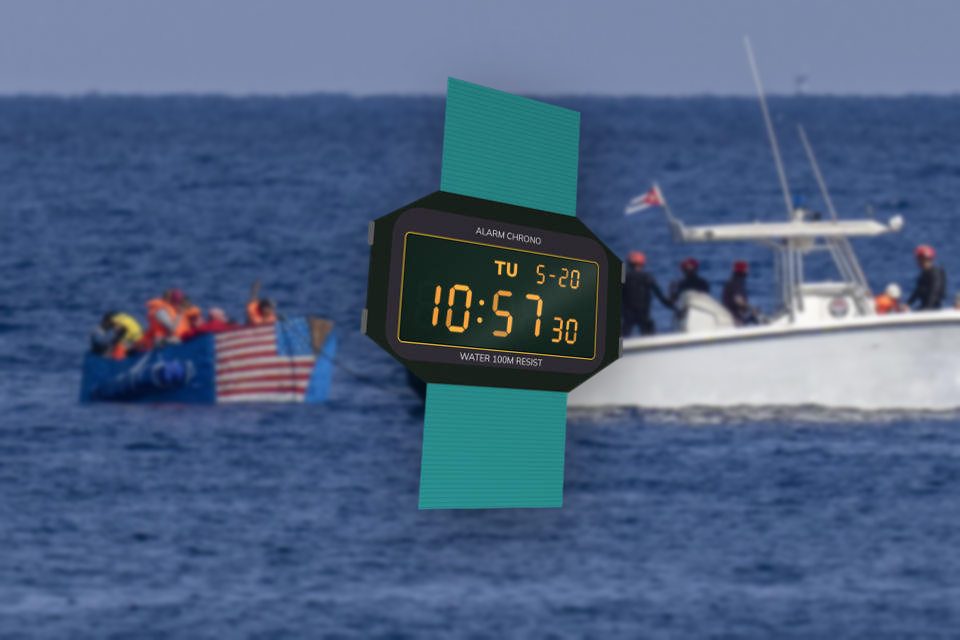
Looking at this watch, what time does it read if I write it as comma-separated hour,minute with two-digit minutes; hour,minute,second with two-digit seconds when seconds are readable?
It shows 10,57,30
